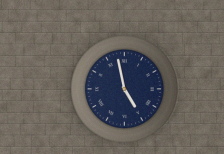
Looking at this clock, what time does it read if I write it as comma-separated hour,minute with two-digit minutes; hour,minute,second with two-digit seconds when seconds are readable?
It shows 4,58
